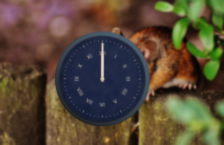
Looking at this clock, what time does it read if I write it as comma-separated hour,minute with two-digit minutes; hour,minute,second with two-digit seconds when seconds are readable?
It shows 12,00
